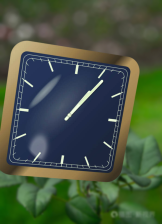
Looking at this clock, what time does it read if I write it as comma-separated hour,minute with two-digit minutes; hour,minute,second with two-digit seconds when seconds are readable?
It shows 1,06
